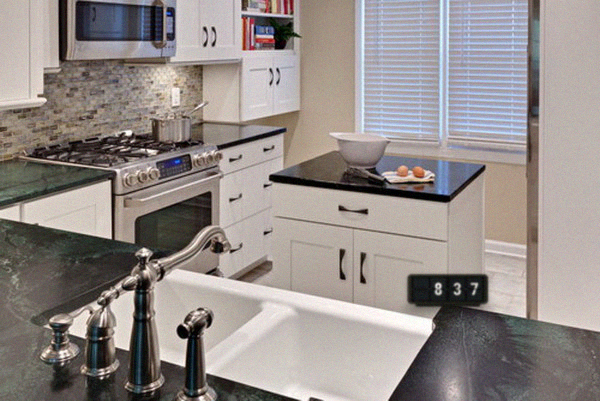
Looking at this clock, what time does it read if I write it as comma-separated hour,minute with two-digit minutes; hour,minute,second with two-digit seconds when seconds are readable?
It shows 8,37
